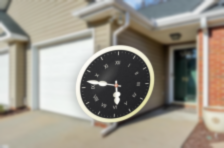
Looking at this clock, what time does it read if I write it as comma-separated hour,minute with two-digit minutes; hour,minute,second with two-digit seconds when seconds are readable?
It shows 5,47
